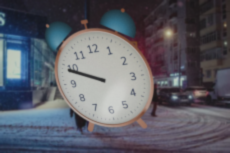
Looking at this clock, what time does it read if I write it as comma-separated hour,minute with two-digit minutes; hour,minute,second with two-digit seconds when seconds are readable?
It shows 9,49
